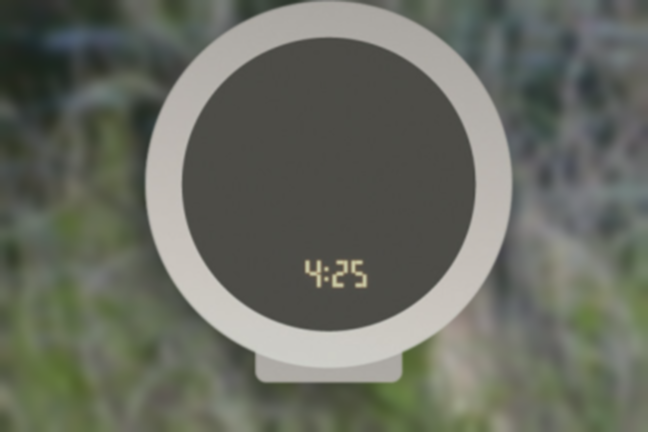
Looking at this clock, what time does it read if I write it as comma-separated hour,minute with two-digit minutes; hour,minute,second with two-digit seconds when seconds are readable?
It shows 4,25
